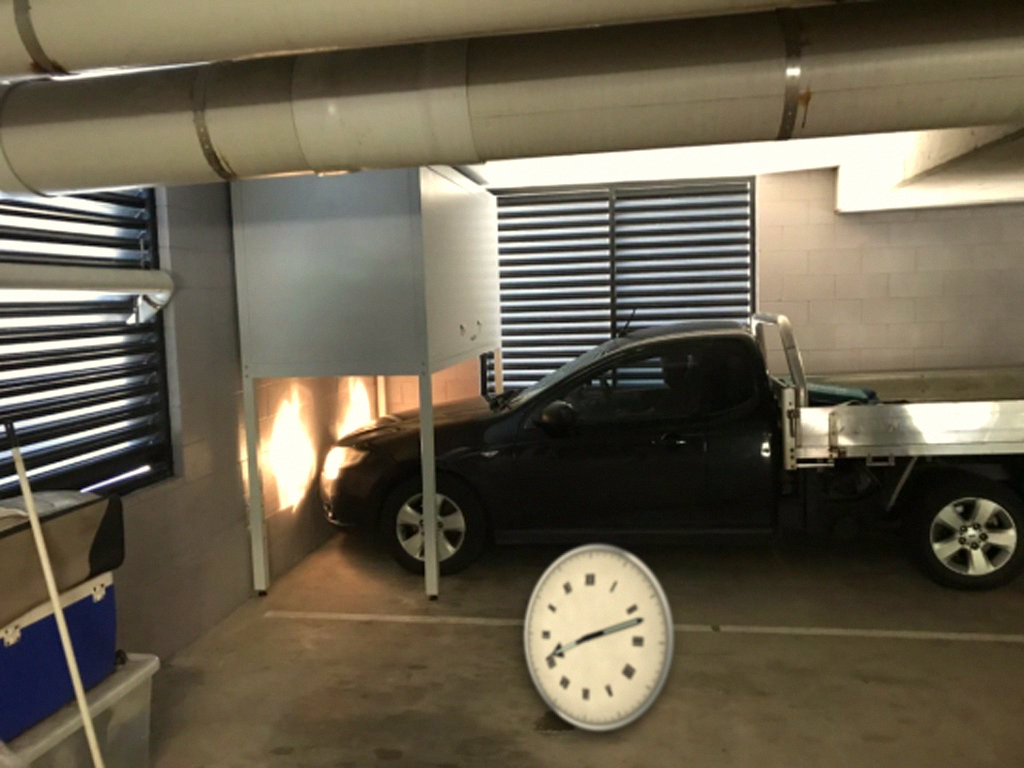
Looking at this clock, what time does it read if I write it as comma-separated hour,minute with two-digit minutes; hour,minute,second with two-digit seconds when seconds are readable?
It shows 8,12
